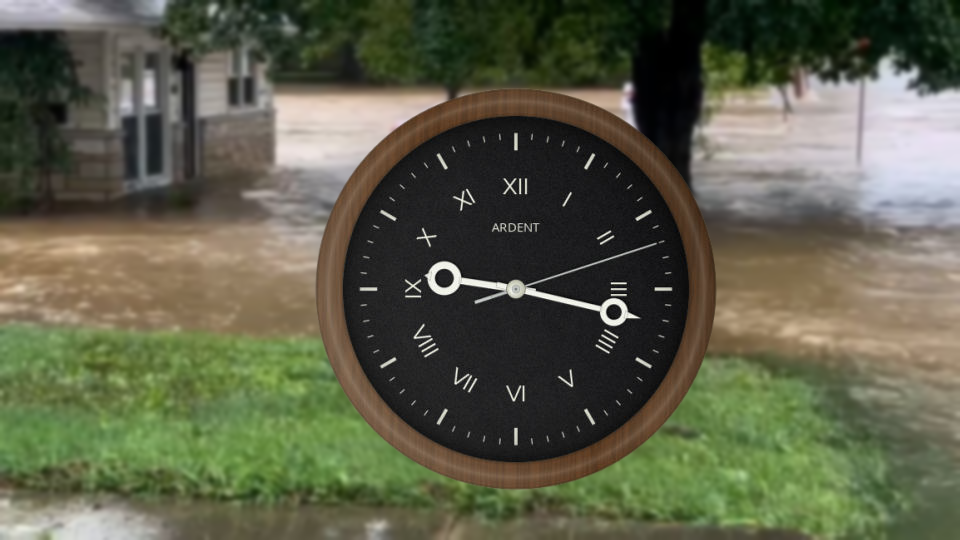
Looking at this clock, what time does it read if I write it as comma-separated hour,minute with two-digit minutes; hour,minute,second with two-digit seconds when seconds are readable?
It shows 9,17,12
